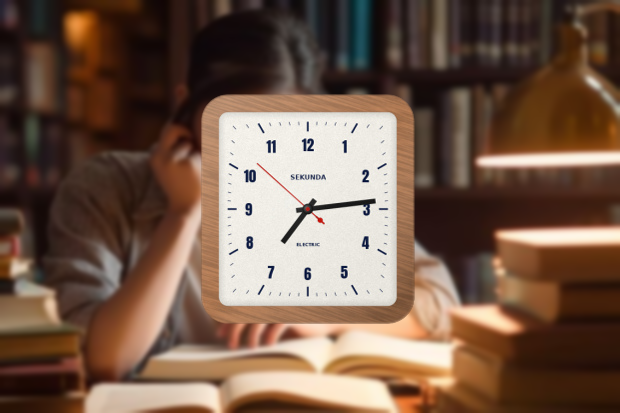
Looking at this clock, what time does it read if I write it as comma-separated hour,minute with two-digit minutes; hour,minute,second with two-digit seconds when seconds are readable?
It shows 7,13,52
